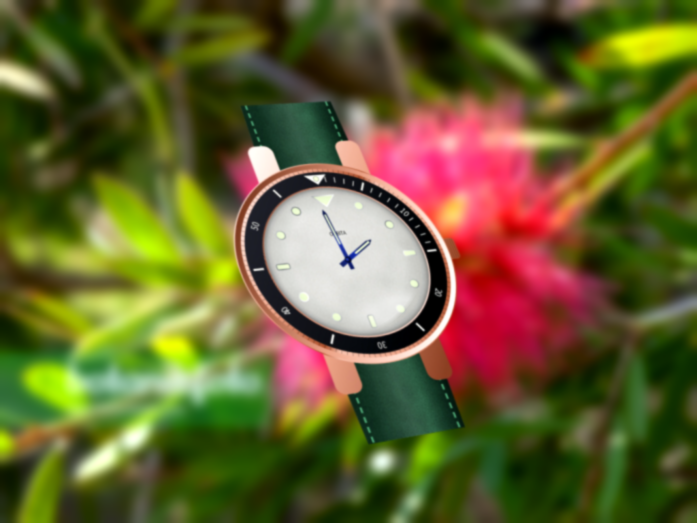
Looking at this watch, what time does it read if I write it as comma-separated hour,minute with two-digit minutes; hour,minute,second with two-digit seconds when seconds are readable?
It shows 1,59
